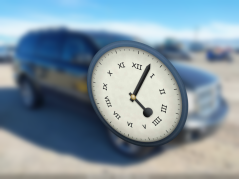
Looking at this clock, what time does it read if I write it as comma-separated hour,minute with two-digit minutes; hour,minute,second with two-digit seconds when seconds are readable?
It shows 4,03
